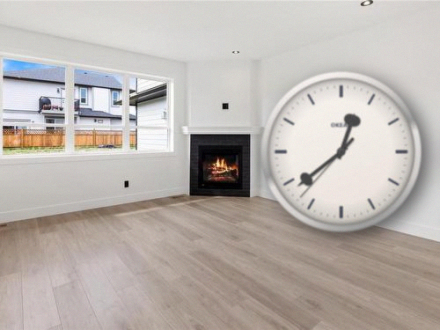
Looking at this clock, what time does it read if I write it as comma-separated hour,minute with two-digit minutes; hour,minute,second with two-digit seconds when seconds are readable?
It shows 12,38,37
